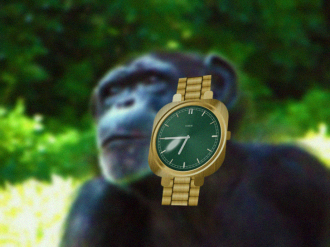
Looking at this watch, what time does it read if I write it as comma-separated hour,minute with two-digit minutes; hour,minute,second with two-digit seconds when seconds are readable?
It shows 6,45
